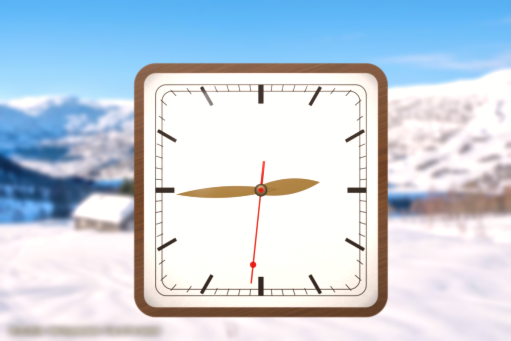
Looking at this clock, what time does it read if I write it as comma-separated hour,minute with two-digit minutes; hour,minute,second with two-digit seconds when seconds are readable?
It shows 2,44,31
